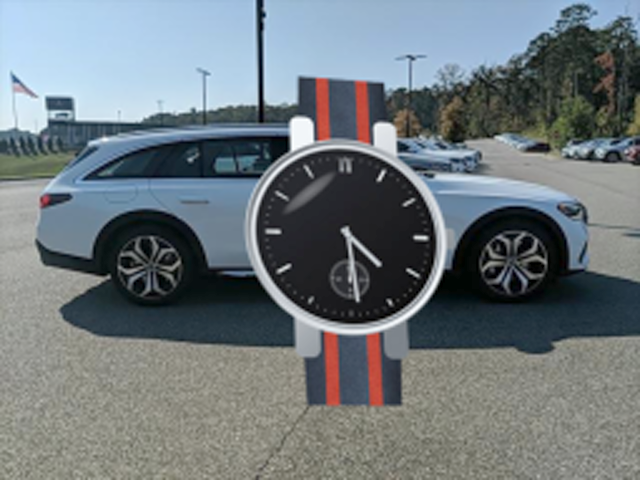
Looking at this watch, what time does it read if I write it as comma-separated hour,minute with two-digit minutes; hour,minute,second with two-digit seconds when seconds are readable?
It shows 4,29
